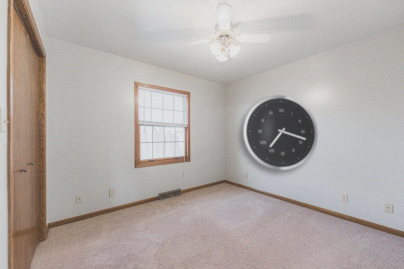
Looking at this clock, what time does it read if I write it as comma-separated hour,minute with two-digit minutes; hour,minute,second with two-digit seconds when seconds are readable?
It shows 7,18
